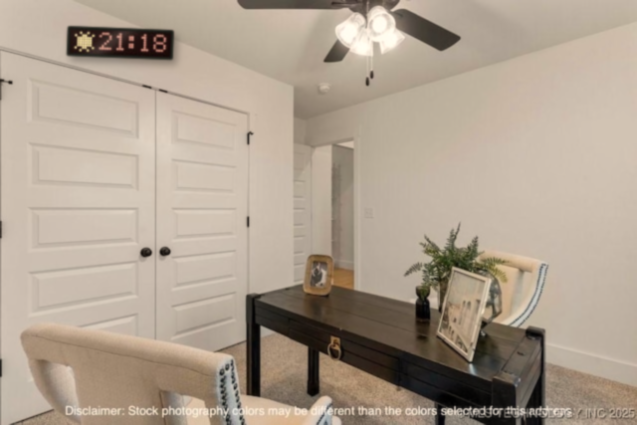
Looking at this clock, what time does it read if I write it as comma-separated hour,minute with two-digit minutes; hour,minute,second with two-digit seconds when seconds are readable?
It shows 21,18
